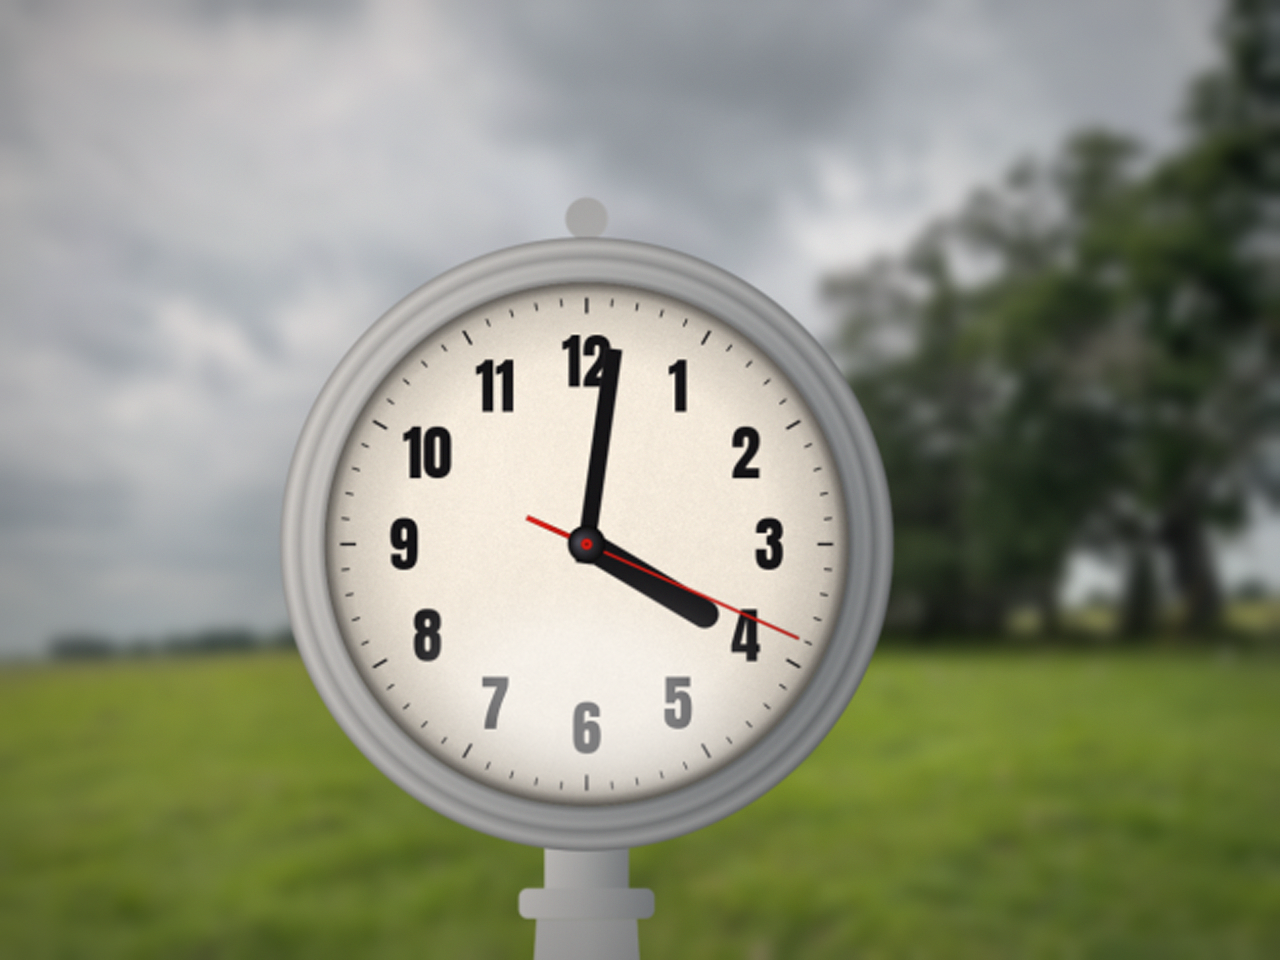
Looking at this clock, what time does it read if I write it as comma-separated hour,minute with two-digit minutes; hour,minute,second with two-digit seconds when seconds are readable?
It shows 4,01,19
